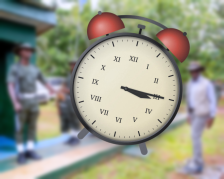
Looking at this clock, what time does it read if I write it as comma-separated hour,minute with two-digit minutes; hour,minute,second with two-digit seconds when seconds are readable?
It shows 3,15
